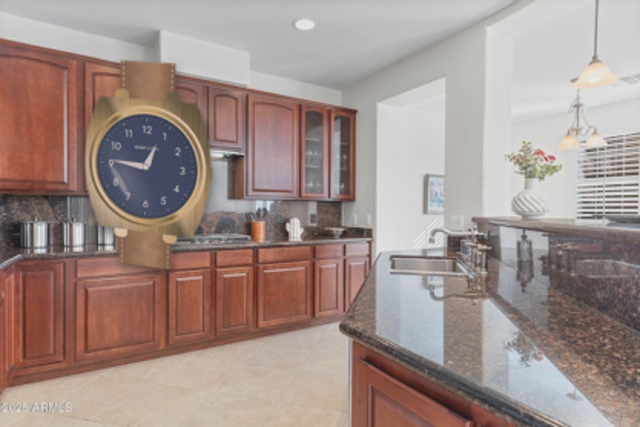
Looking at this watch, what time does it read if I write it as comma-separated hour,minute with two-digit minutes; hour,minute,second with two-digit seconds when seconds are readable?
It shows 12,46
